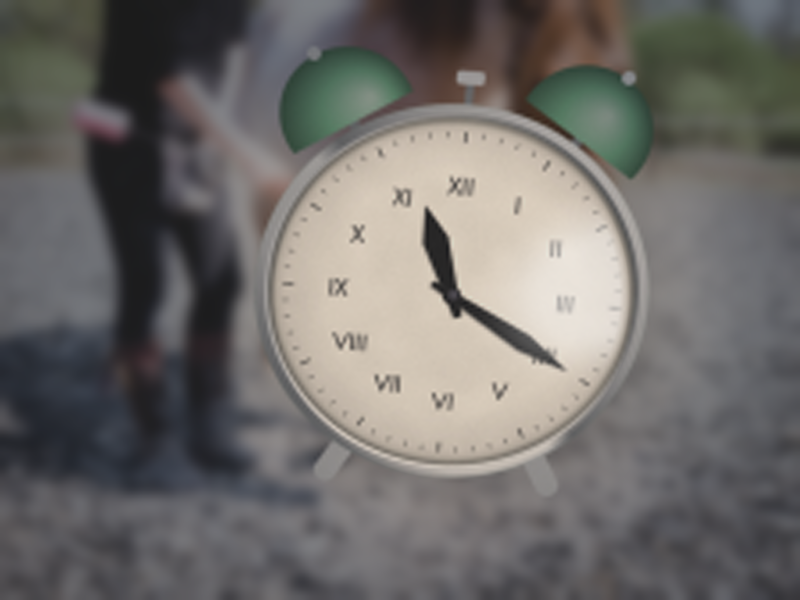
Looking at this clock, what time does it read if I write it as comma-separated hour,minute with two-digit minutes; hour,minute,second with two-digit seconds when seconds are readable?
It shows 11,20
